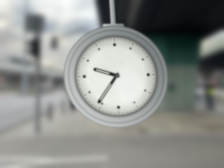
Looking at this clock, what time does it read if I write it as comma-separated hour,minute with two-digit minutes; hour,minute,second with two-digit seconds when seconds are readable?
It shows 9,36
